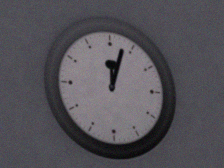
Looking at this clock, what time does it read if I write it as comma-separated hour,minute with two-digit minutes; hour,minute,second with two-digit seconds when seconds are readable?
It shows 12,03
